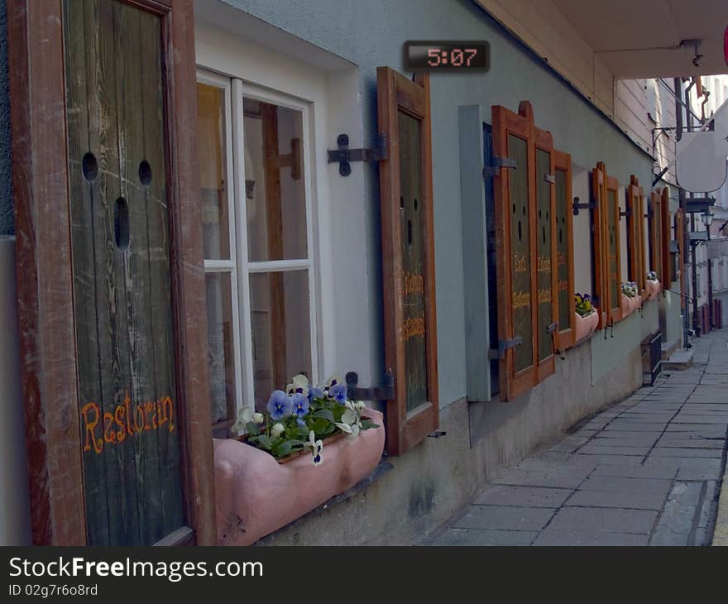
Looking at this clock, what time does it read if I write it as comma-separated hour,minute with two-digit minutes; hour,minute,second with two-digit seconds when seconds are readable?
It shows 5,07
